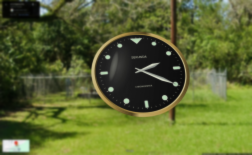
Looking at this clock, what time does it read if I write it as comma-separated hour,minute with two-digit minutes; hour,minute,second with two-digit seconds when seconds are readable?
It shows 2,20
